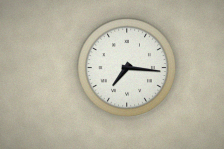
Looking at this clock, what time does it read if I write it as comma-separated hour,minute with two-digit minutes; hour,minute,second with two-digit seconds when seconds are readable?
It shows 7,16
